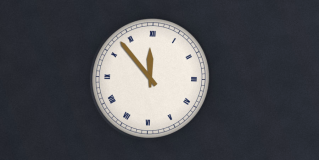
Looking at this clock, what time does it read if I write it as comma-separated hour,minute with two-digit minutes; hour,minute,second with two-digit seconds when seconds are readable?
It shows 11,53
